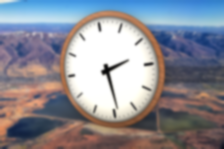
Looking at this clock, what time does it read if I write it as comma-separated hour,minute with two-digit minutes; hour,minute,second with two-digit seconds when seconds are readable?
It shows 2,29
